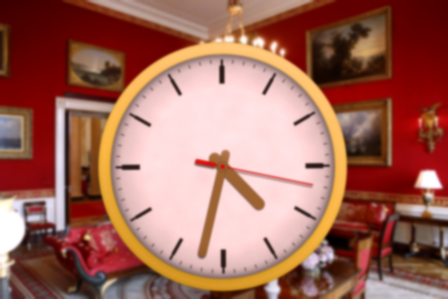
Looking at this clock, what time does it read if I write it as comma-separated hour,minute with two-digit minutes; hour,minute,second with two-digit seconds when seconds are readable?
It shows 4,32,17
